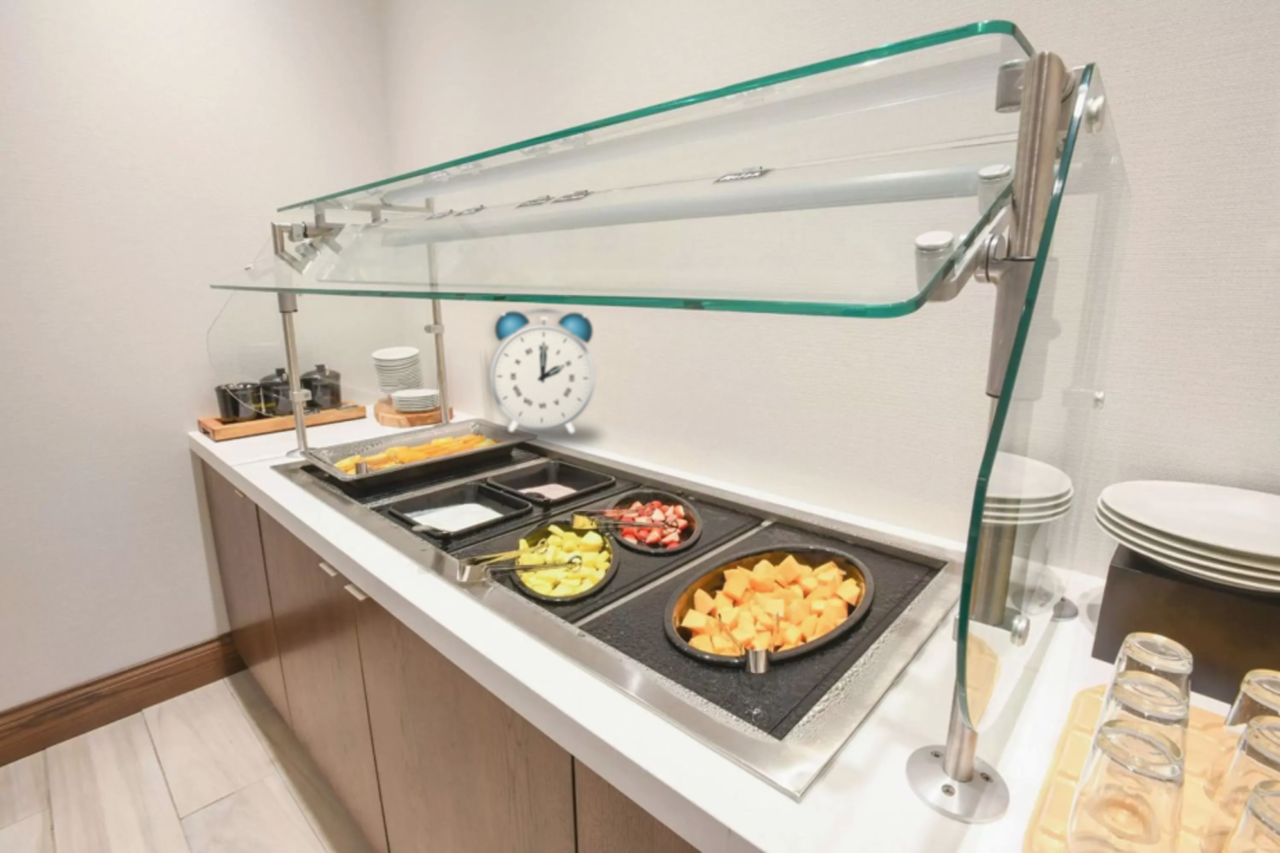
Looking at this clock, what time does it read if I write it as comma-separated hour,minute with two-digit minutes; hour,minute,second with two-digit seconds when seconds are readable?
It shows 2,00
